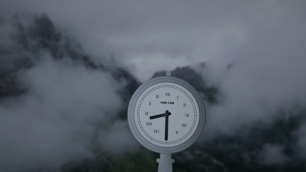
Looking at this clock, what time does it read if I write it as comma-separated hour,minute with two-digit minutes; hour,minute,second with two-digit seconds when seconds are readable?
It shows 8,30
